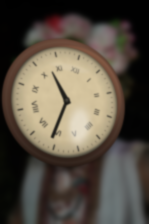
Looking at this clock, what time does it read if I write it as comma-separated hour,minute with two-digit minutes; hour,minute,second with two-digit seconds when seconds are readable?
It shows 10,31
